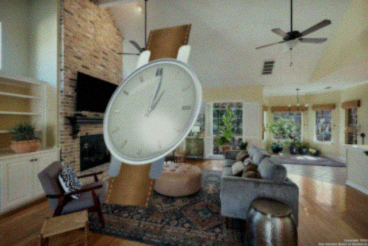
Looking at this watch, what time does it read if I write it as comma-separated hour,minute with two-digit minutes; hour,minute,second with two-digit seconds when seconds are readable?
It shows 1,01
